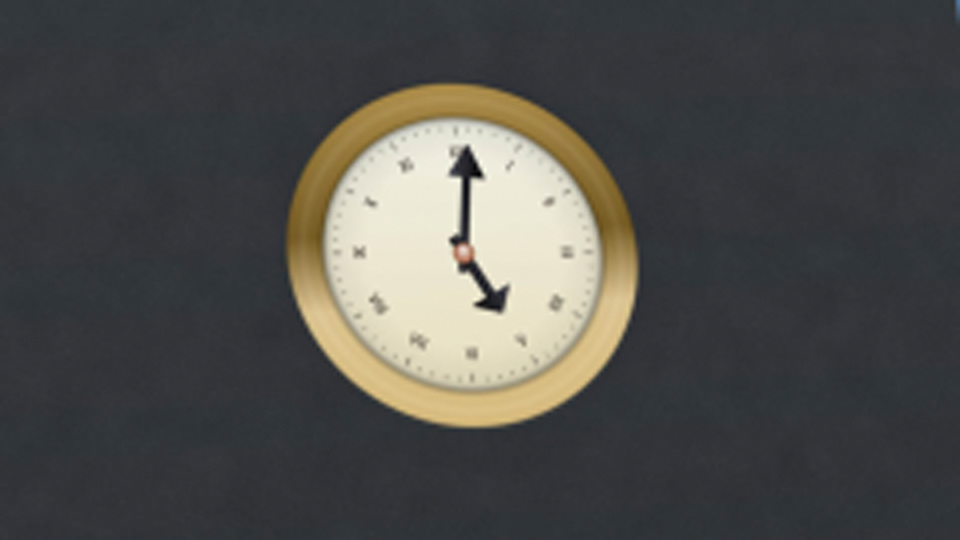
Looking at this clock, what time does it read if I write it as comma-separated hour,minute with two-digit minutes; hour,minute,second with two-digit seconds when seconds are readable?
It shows 5,01
